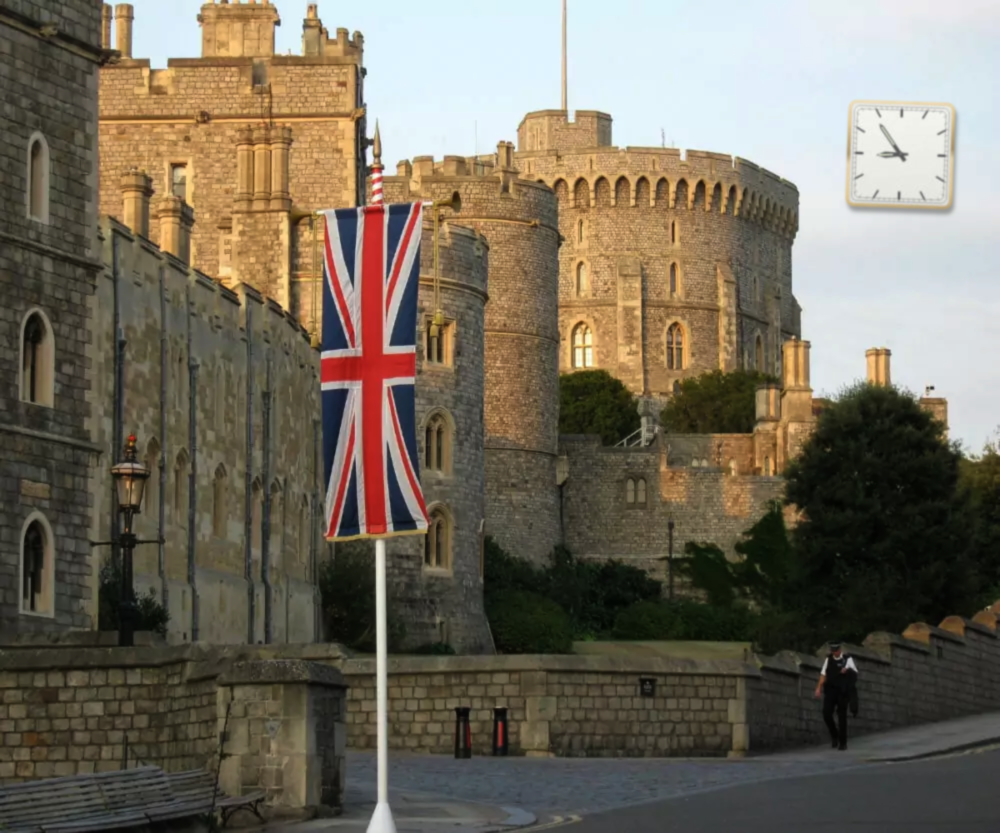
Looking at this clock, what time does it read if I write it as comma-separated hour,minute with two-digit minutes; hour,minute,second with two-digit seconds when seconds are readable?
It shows 8,54
